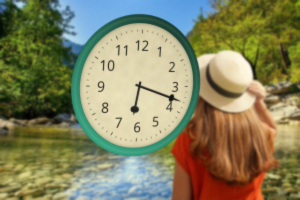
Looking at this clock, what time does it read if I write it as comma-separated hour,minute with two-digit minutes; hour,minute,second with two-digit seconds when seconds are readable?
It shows 6,18
